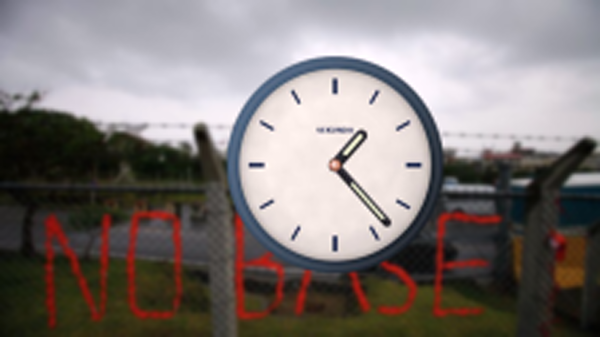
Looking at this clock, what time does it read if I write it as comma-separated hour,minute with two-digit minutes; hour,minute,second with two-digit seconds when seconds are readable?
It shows 1,23
